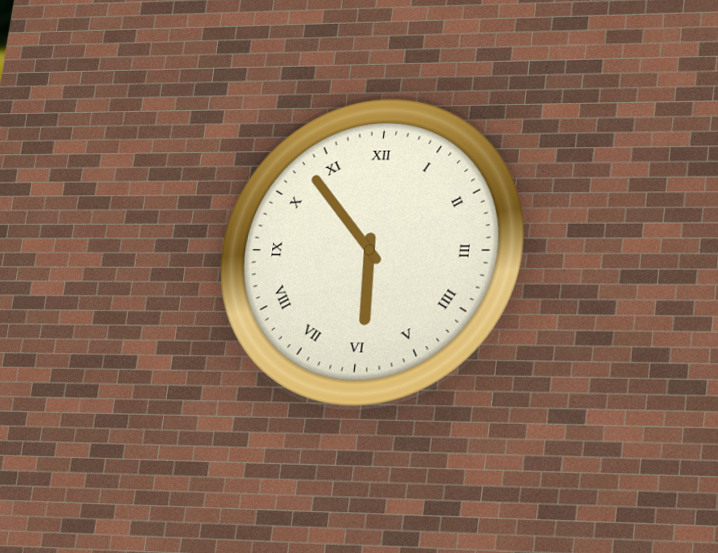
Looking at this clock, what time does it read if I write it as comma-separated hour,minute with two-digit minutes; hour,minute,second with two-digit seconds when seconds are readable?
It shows 5,53
